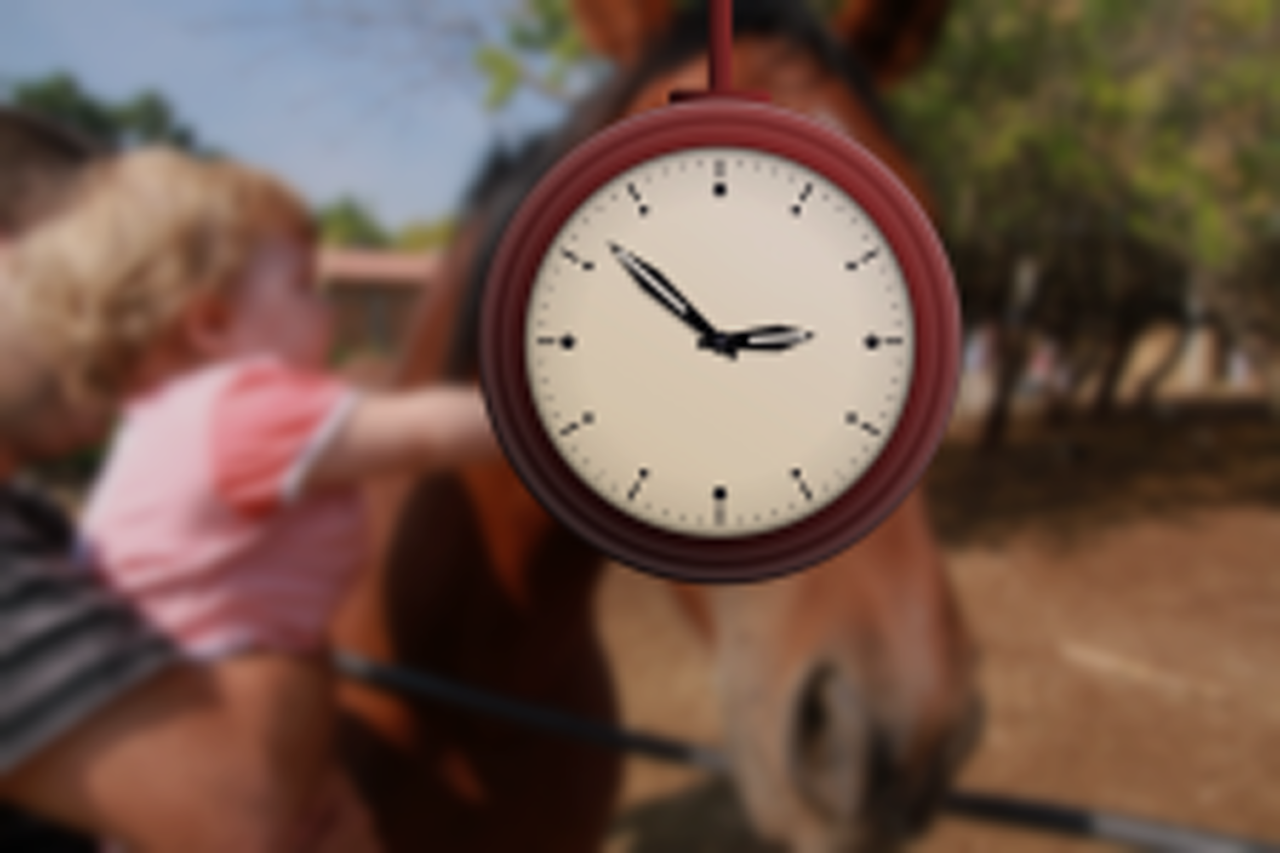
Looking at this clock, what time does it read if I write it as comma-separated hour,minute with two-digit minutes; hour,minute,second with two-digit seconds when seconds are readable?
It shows 2,52
